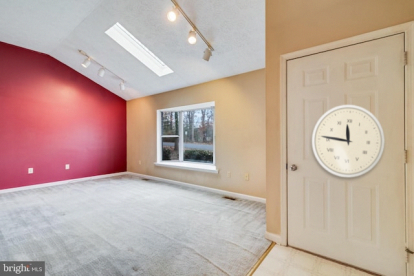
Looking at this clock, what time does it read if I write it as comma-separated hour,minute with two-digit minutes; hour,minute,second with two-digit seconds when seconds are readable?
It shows 11,46
